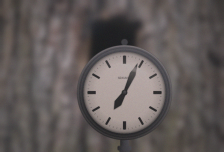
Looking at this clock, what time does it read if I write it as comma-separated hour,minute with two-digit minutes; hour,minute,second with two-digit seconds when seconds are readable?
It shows 7,04
